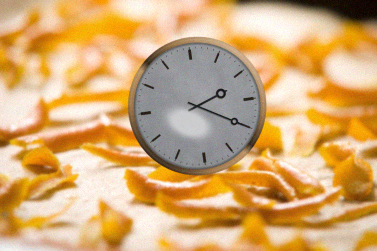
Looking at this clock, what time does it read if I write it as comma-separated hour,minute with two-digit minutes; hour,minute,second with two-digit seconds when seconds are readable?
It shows 2,20
